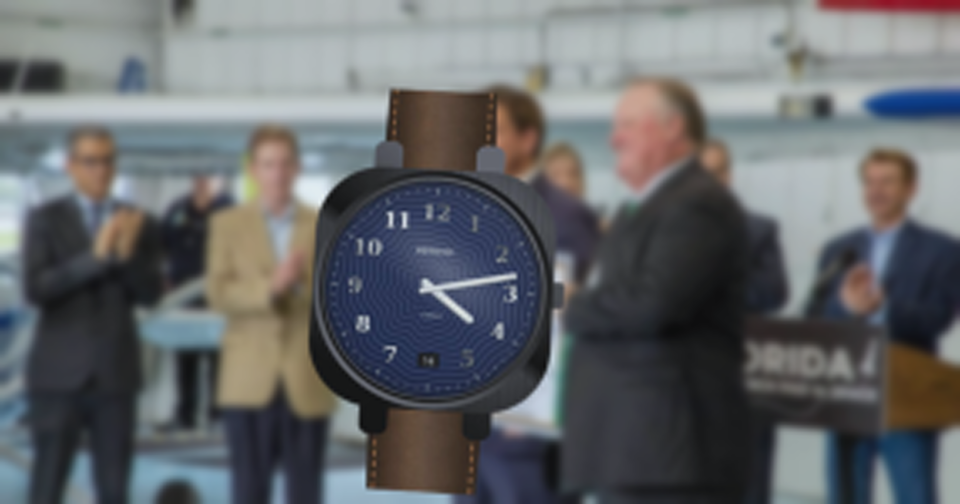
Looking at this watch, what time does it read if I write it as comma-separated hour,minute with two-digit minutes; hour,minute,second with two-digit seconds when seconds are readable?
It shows 4,13
